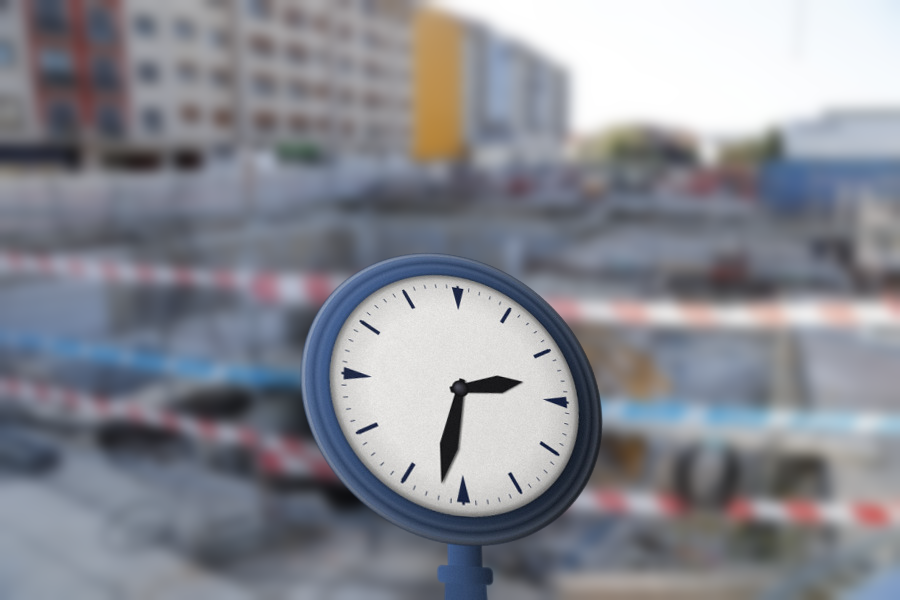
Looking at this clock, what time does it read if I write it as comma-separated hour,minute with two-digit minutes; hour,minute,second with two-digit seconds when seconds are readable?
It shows 2,32
